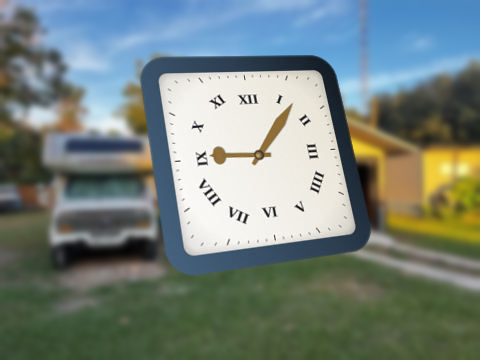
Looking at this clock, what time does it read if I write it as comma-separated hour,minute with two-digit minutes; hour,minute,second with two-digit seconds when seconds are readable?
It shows 9,07
